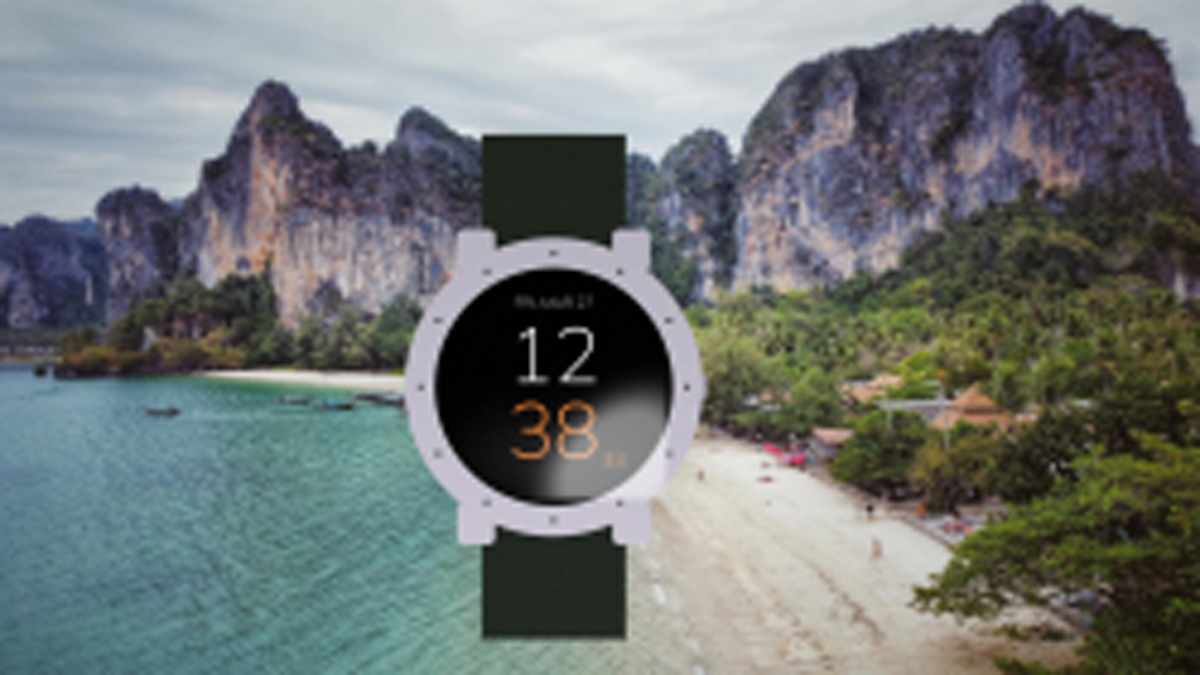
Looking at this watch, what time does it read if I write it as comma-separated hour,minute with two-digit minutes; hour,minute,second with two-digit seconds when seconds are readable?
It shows 12,38
